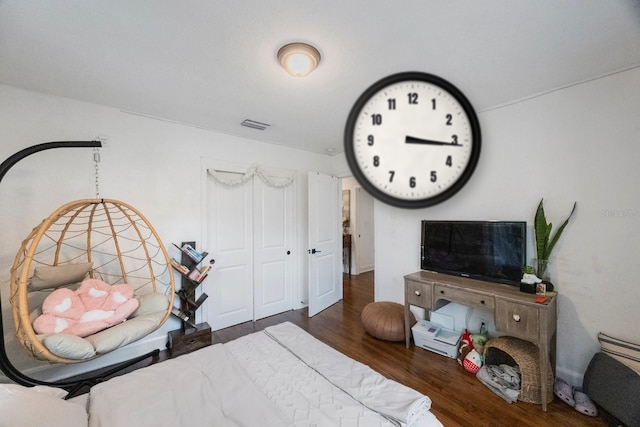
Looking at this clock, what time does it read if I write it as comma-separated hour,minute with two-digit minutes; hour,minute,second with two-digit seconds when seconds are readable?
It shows 3,16
